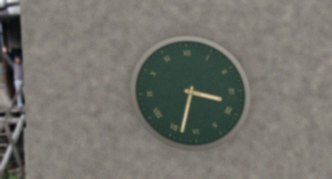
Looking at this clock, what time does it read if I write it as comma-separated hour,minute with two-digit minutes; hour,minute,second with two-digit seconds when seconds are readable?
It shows 3,33
